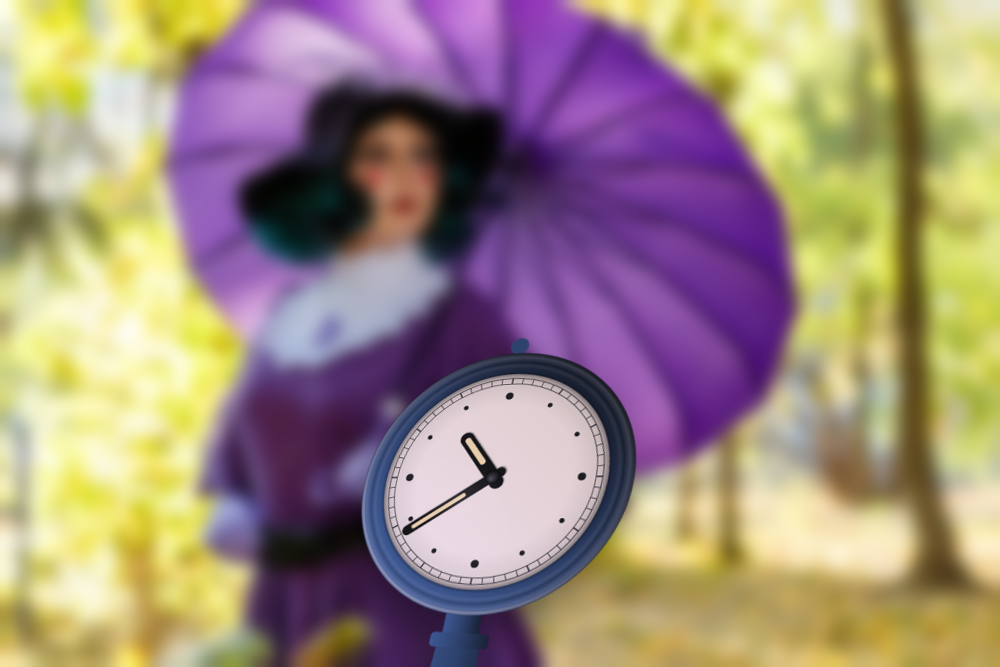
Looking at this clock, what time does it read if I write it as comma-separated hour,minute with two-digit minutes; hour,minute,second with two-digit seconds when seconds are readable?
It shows 10,39
